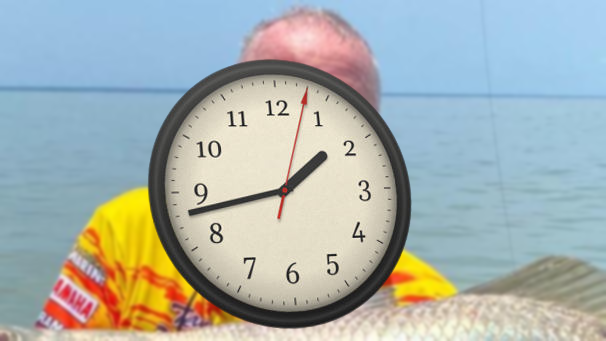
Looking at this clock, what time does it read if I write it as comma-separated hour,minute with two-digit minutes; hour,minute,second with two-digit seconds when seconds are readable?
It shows 1,43,03
